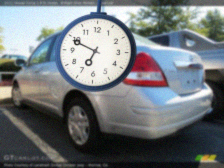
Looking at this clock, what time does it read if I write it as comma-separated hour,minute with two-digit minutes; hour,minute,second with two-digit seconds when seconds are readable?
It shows 6,49
